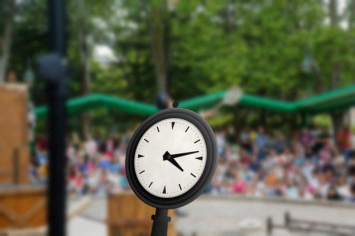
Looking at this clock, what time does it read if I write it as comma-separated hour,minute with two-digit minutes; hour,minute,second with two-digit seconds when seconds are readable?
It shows 4,13
